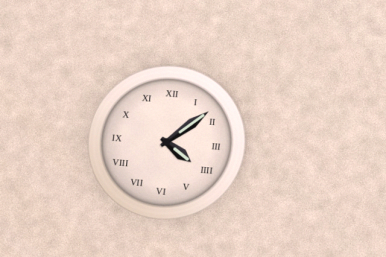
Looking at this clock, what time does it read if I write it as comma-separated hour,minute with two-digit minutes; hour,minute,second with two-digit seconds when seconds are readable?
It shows 4,08
